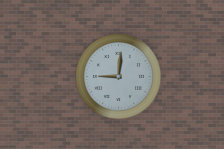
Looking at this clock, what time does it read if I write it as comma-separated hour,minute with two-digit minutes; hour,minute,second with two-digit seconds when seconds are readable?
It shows 9,01
